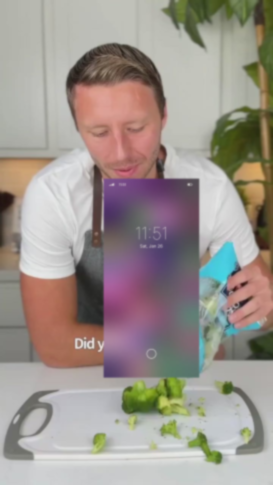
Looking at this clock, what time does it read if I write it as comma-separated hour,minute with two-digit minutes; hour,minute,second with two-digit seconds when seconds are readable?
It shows 11,51
